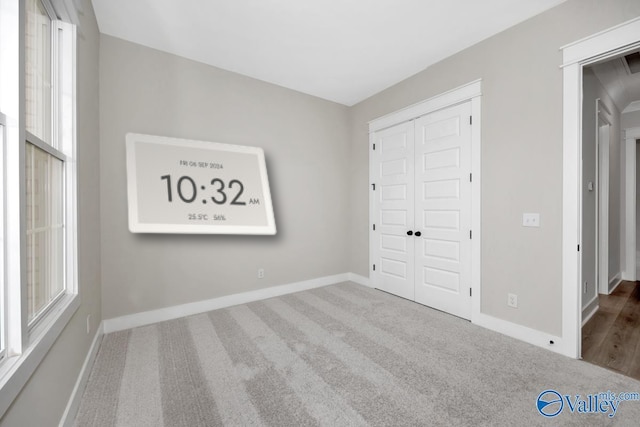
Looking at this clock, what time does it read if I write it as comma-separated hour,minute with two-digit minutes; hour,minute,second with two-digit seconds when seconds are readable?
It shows 10,32
